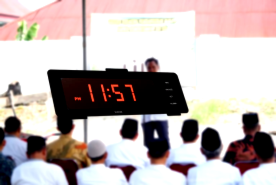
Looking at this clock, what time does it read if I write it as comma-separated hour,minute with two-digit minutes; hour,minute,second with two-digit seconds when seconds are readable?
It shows 11,57
